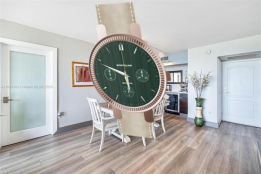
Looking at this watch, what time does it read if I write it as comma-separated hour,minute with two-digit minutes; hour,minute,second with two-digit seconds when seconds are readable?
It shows 5,49
